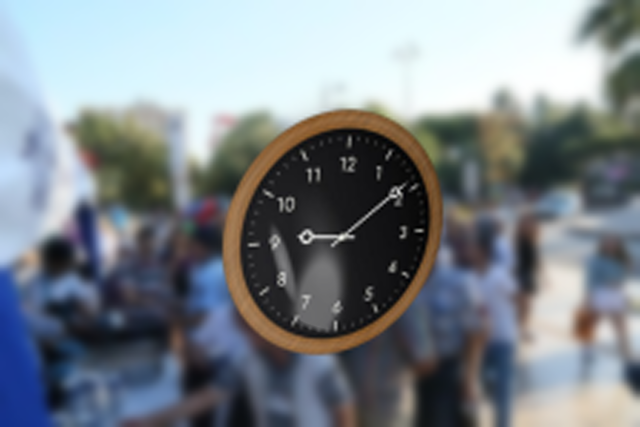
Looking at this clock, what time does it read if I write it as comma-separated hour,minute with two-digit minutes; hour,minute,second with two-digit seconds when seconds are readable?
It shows 9,09
